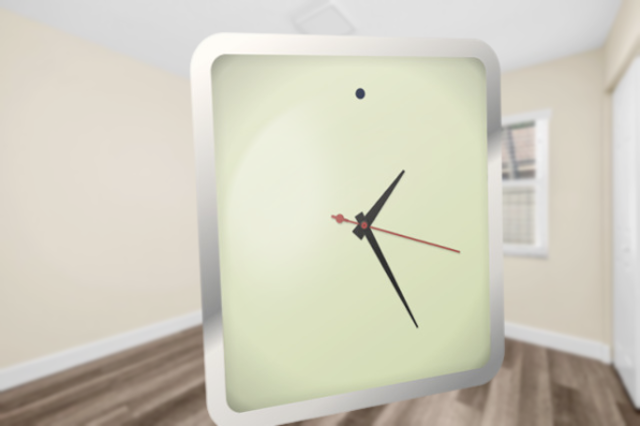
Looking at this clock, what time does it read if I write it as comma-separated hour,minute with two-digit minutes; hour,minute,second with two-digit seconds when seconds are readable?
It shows 1,25,18
